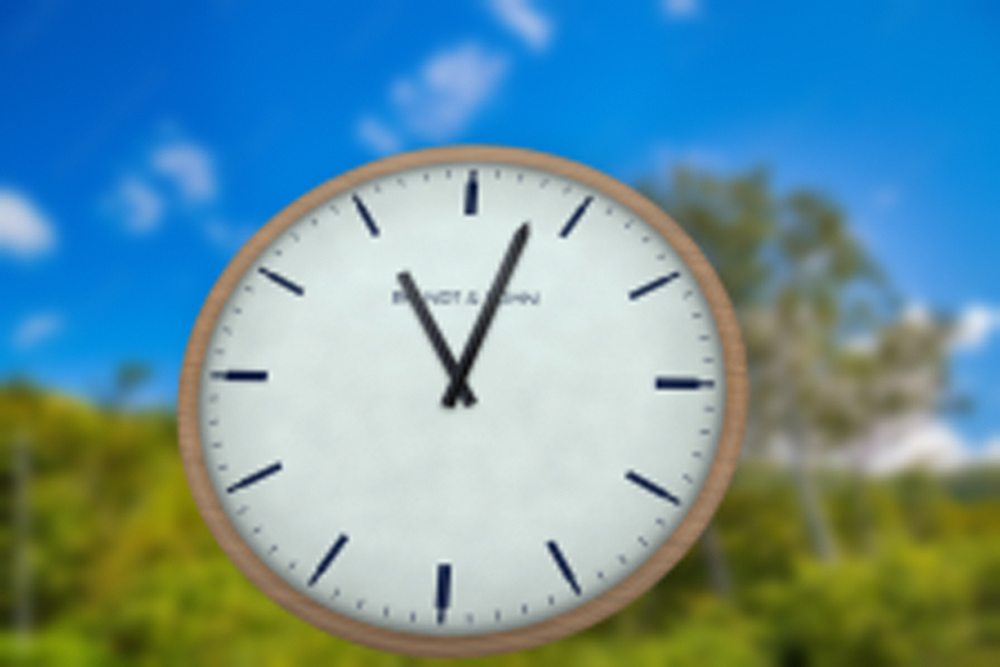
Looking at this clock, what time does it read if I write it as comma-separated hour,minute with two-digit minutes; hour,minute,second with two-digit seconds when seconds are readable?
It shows 11,03
